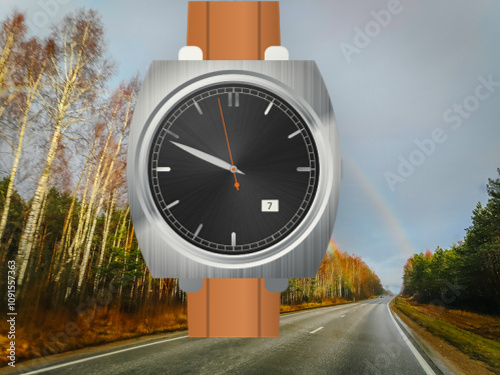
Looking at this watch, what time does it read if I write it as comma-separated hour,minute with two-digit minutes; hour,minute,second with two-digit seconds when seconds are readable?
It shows 9,48,58
